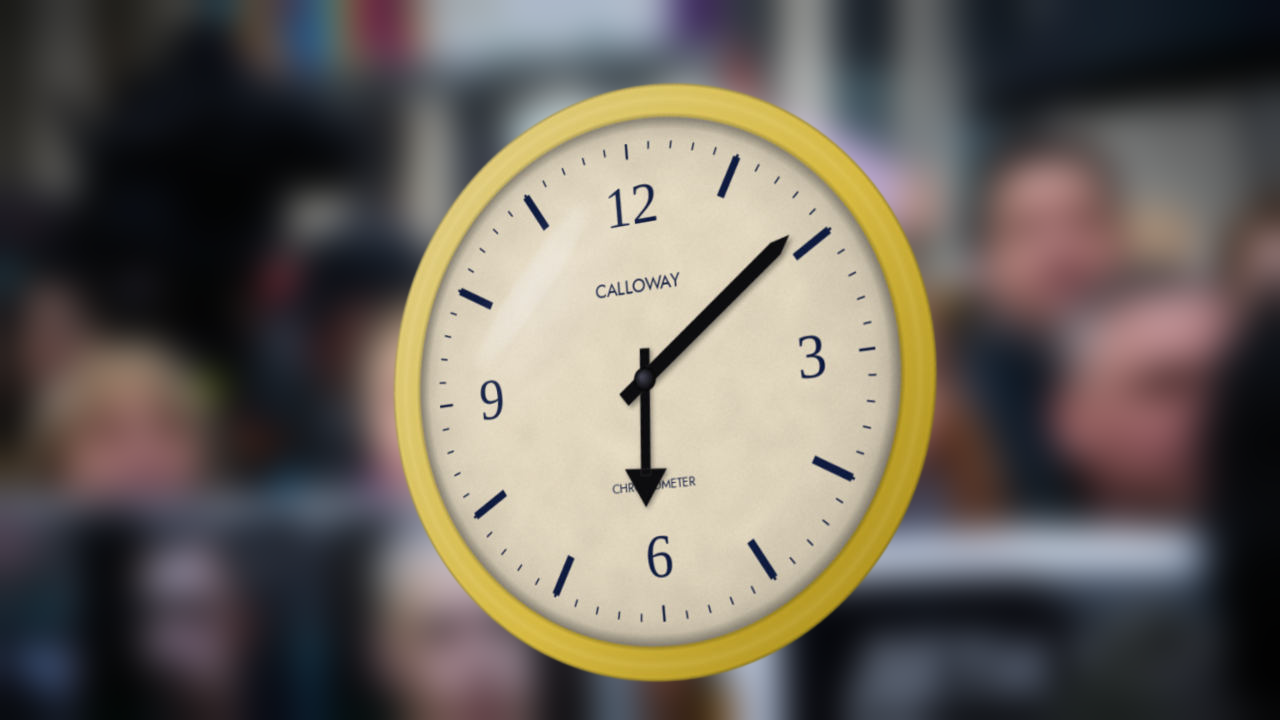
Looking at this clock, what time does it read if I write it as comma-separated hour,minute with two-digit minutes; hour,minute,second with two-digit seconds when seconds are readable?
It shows 6,09
